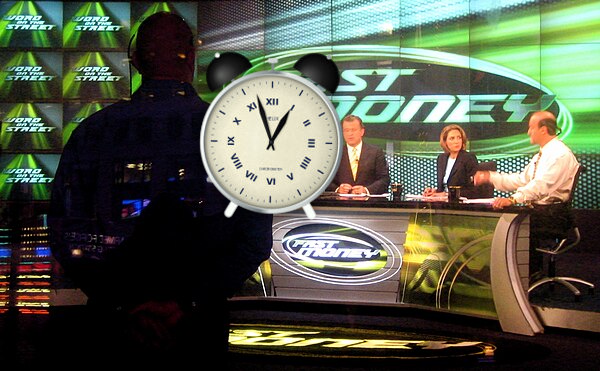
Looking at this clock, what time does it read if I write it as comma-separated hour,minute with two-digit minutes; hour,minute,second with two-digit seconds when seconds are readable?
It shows 12,57
